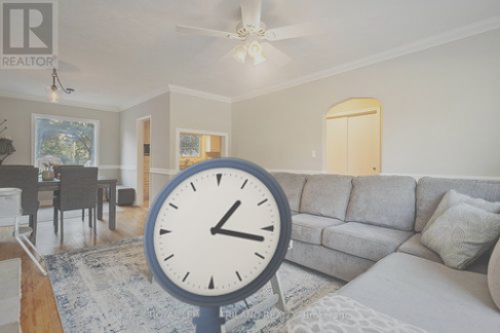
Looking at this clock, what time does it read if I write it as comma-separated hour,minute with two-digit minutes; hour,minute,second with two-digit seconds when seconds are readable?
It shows 1,17
